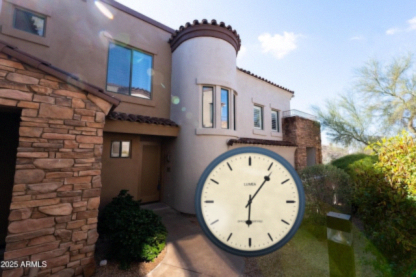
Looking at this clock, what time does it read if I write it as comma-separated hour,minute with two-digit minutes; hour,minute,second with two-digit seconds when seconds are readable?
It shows 6,06
